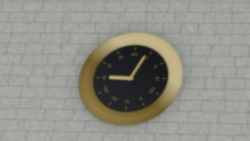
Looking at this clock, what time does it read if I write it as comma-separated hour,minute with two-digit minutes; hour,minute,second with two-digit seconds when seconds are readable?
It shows 9,04
